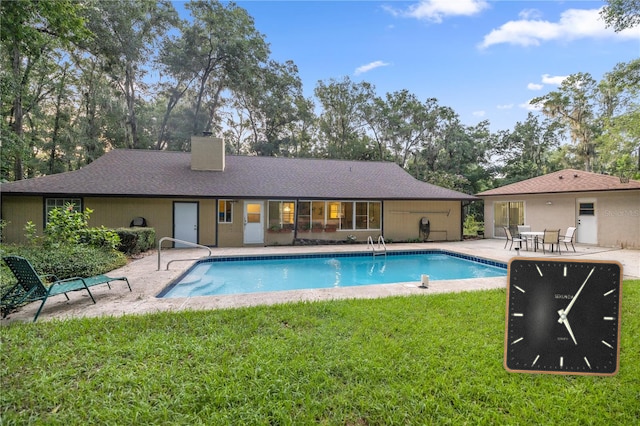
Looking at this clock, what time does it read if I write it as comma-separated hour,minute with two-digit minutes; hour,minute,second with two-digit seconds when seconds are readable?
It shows 5,05
